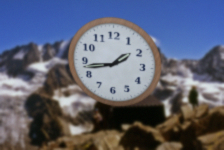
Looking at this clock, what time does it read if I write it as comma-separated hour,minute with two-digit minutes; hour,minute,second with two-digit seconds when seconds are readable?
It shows 1,43
